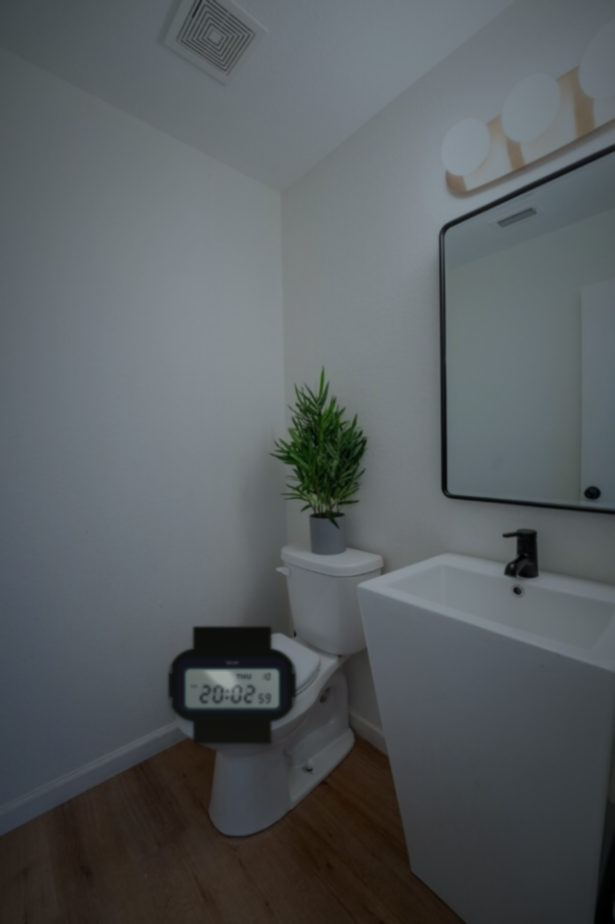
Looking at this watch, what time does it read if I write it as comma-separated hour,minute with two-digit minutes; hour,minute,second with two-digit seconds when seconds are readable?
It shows 20,02
